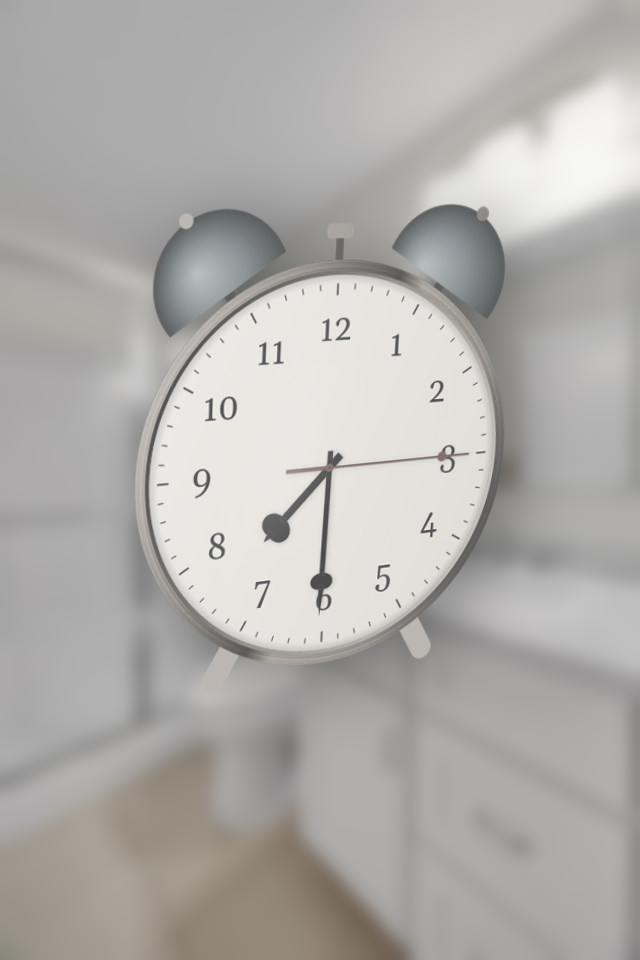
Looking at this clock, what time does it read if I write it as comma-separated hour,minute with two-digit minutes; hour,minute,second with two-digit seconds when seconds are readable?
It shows 7,30,15
